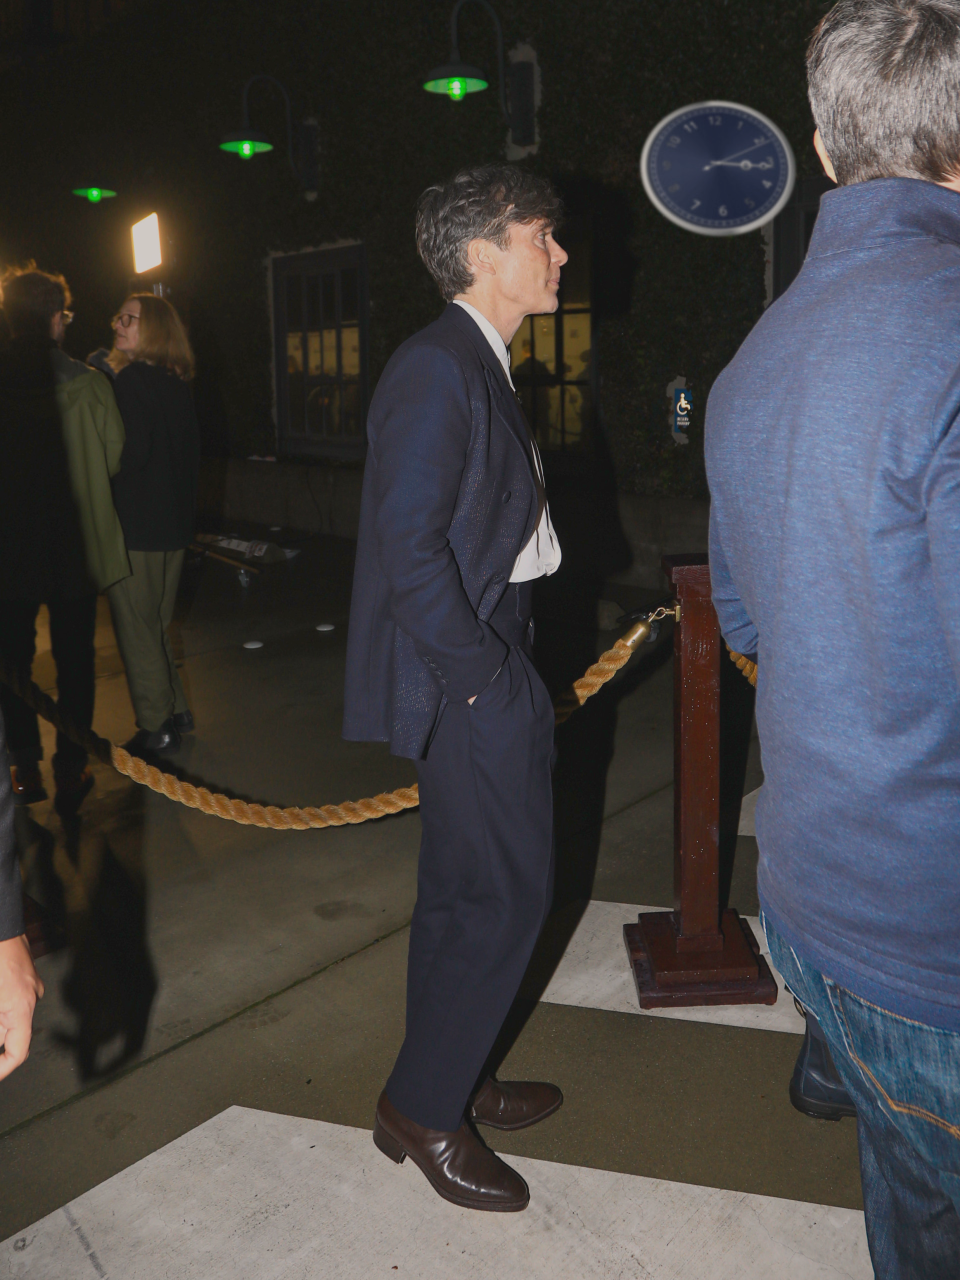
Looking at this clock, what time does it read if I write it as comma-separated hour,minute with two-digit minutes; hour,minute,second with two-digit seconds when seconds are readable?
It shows 3,16,11
